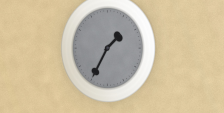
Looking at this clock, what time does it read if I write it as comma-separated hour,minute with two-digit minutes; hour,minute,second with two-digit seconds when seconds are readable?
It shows 1,35
